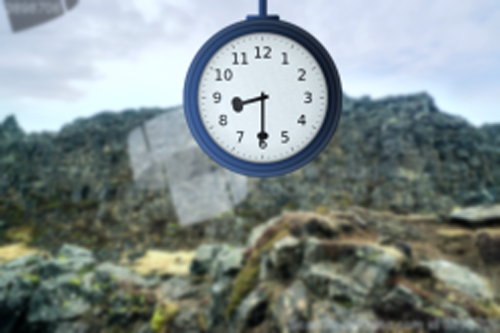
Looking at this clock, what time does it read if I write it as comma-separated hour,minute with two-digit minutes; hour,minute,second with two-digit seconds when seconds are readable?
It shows 8,30
